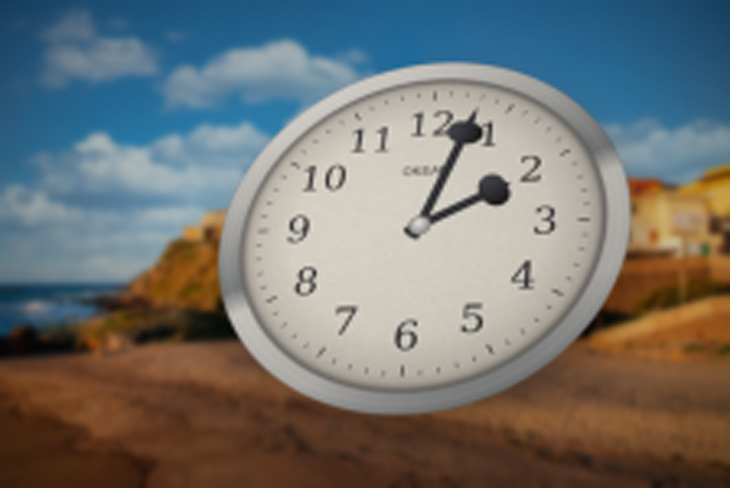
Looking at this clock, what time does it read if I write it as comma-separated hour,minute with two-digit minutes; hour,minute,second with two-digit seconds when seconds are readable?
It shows 2,03
